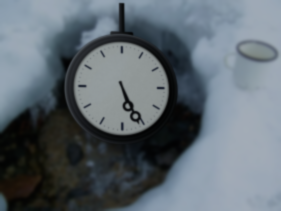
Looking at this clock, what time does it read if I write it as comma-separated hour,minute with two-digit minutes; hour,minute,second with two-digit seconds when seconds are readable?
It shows 5,26
